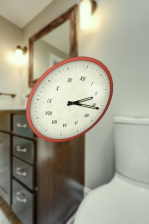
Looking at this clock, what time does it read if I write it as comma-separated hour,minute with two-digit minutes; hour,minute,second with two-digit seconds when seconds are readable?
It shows 2,16
